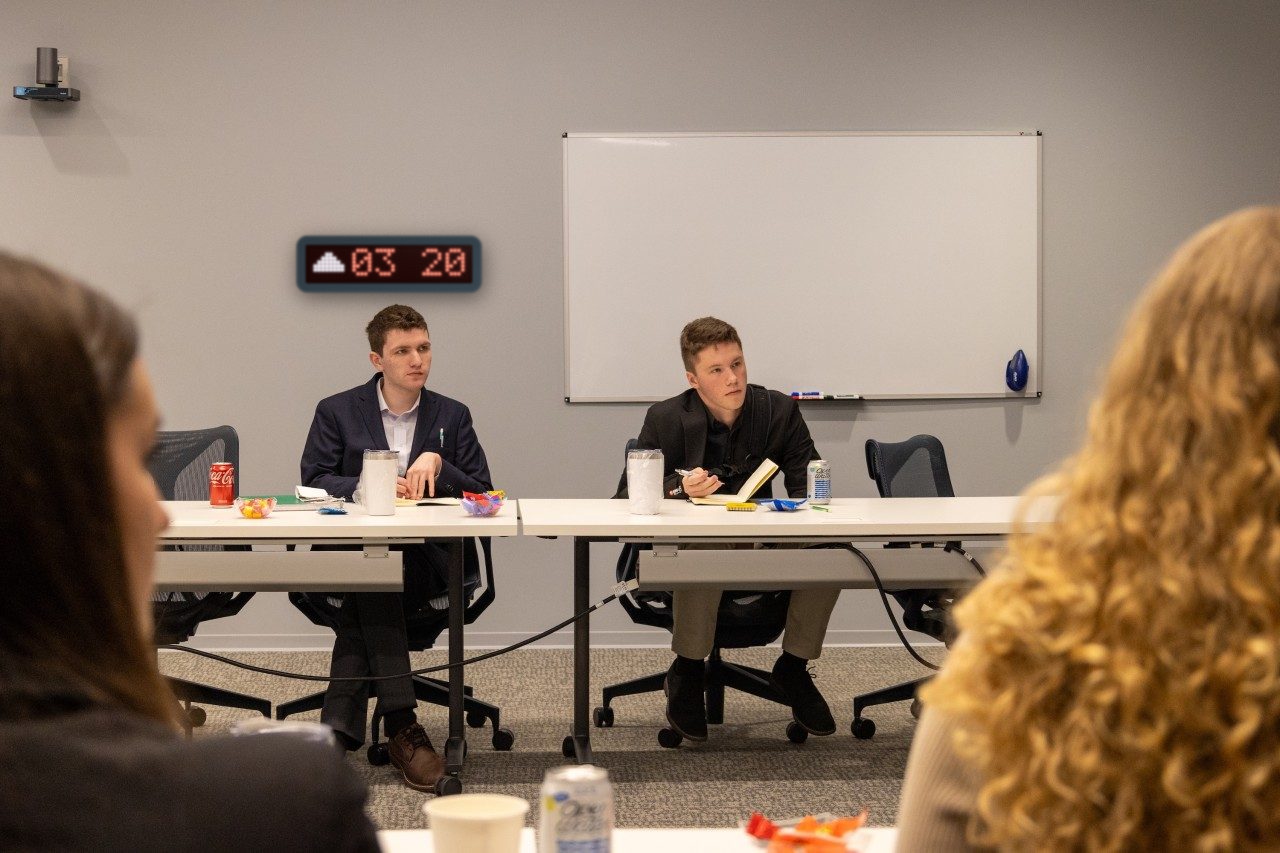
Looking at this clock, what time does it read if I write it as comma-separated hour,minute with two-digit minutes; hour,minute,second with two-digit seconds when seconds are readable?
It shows 3,20
